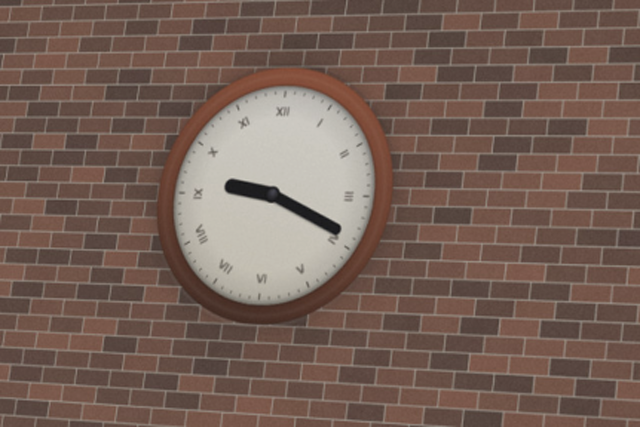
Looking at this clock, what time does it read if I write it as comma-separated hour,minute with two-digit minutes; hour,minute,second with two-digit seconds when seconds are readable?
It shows 9,19
